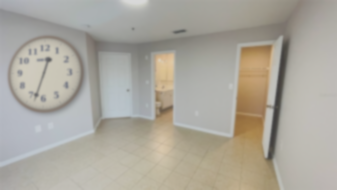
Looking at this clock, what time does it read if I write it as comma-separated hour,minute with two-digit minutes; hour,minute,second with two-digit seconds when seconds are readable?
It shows 12,33
